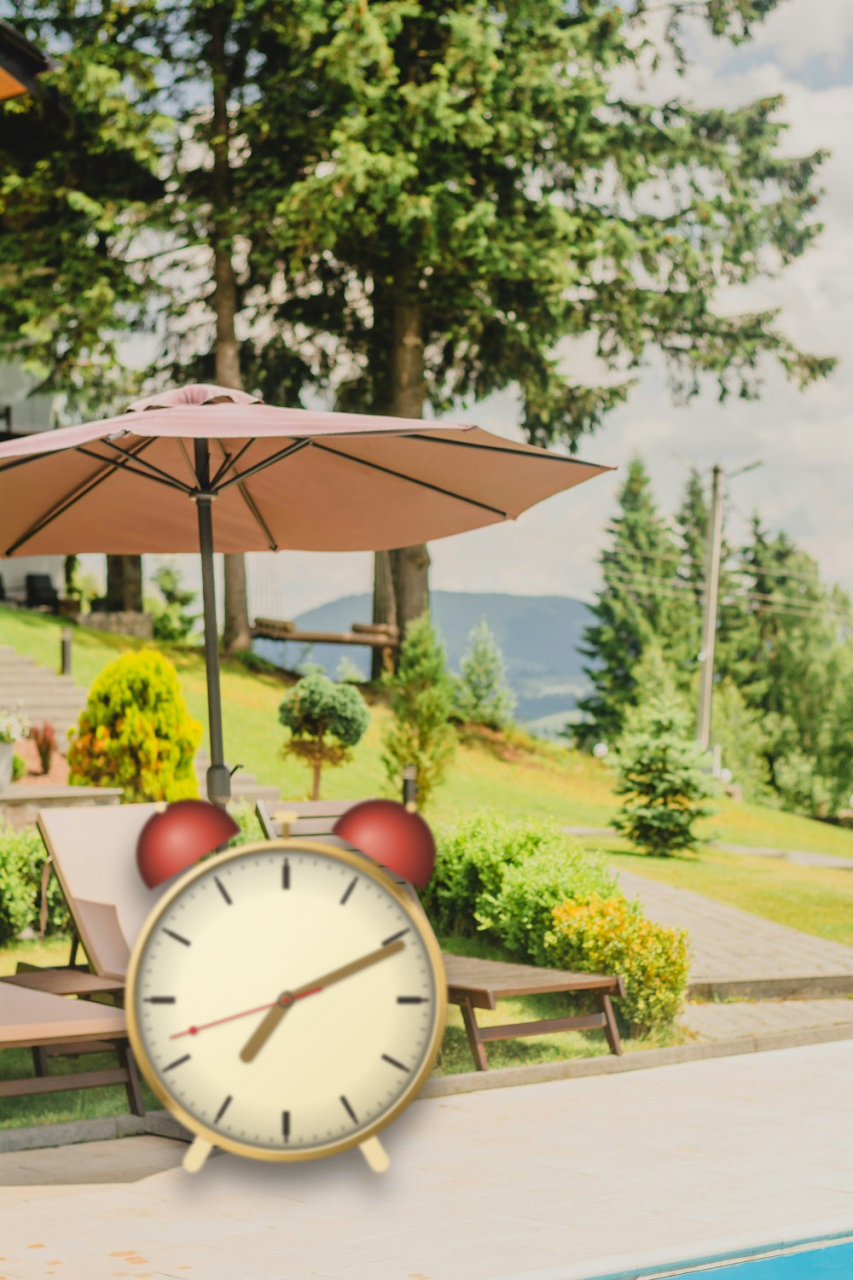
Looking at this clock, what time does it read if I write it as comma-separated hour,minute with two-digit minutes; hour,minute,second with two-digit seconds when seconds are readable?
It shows 7,10,42
